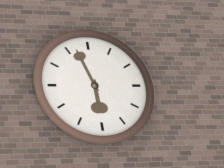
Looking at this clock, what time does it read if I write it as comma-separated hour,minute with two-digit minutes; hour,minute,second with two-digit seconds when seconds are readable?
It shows 5,57
